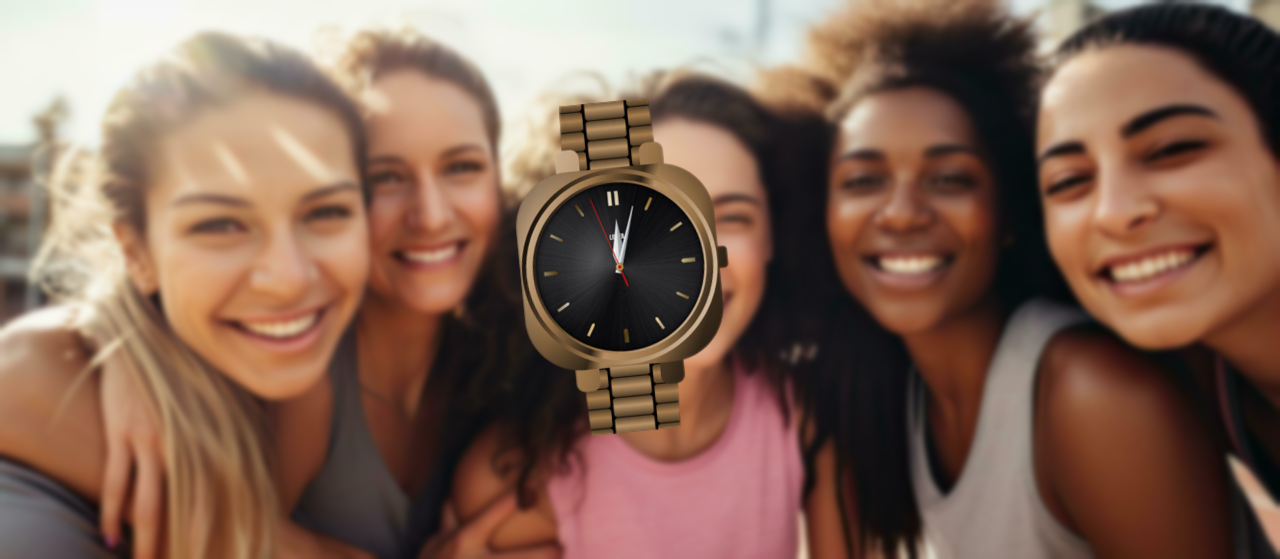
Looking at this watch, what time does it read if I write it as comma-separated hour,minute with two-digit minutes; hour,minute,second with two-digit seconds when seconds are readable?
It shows 12,02,57
